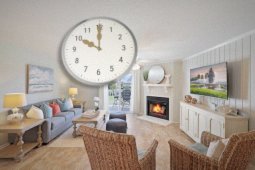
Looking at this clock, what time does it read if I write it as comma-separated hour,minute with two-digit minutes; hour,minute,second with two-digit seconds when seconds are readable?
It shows 10,00
